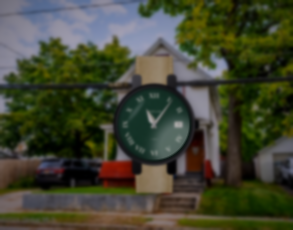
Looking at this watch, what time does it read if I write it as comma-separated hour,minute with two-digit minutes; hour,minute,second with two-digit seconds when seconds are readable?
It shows 11,06
